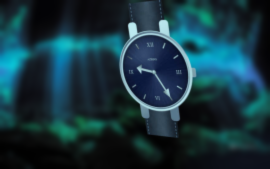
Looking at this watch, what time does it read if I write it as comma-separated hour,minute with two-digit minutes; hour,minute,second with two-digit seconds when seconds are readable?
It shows 9,25
